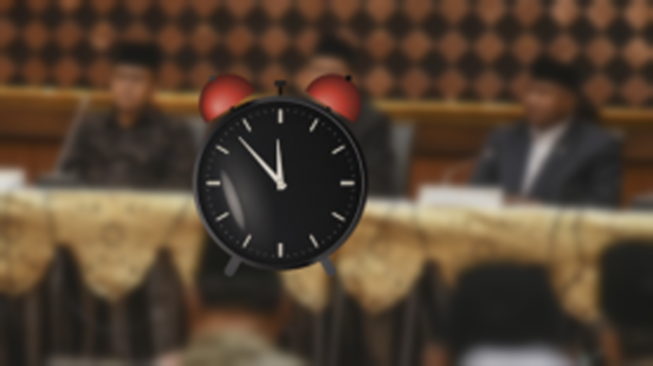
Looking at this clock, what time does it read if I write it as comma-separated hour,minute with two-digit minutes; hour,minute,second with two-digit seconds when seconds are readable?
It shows 11,53
